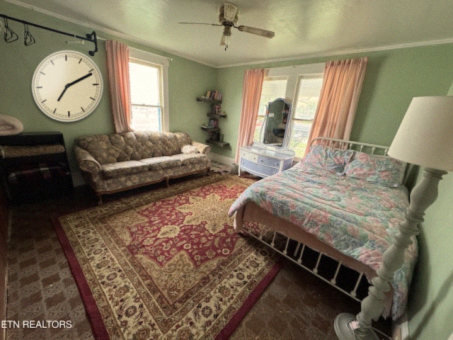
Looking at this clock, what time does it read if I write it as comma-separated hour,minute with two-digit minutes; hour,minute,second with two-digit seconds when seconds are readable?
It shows 7,11
